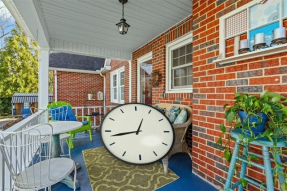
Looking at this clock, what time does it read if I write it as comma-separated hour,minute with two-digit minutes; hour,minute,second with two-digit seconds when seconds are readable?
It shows 12,43
